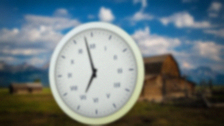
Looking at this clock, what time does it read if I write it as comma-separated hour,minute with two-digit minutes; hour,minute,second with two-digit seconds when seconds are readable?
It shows 6,58
